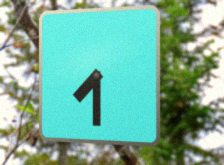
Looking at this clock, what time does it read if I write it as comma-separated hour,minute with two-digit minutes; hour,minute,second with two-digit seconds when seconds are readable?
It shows 7,30
